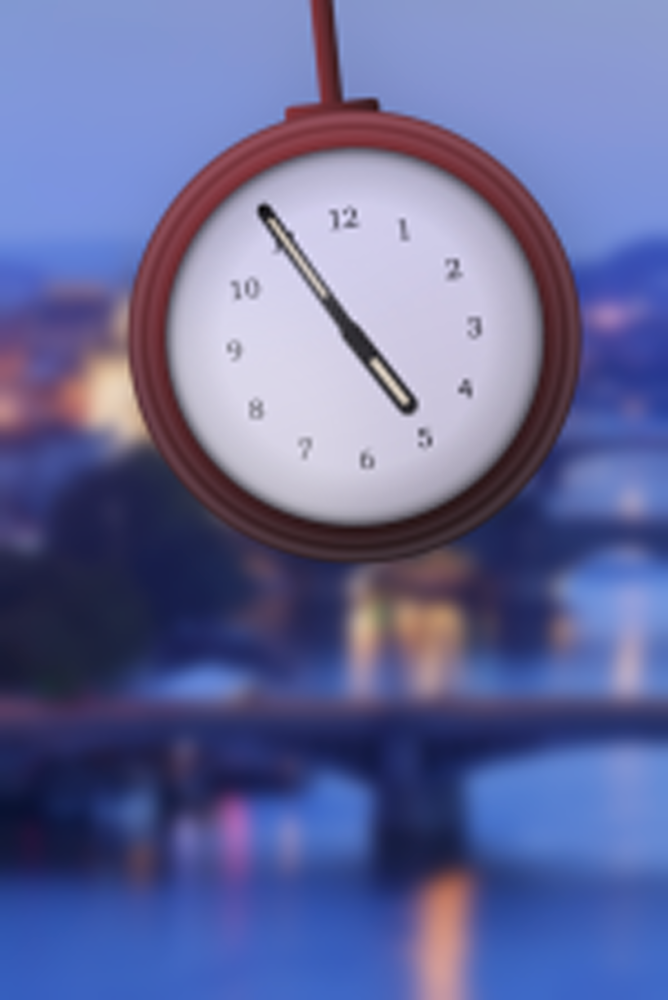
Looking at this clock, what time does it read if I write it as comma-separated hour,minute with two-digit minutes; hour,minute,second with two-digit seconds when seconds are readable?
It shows 4,55
